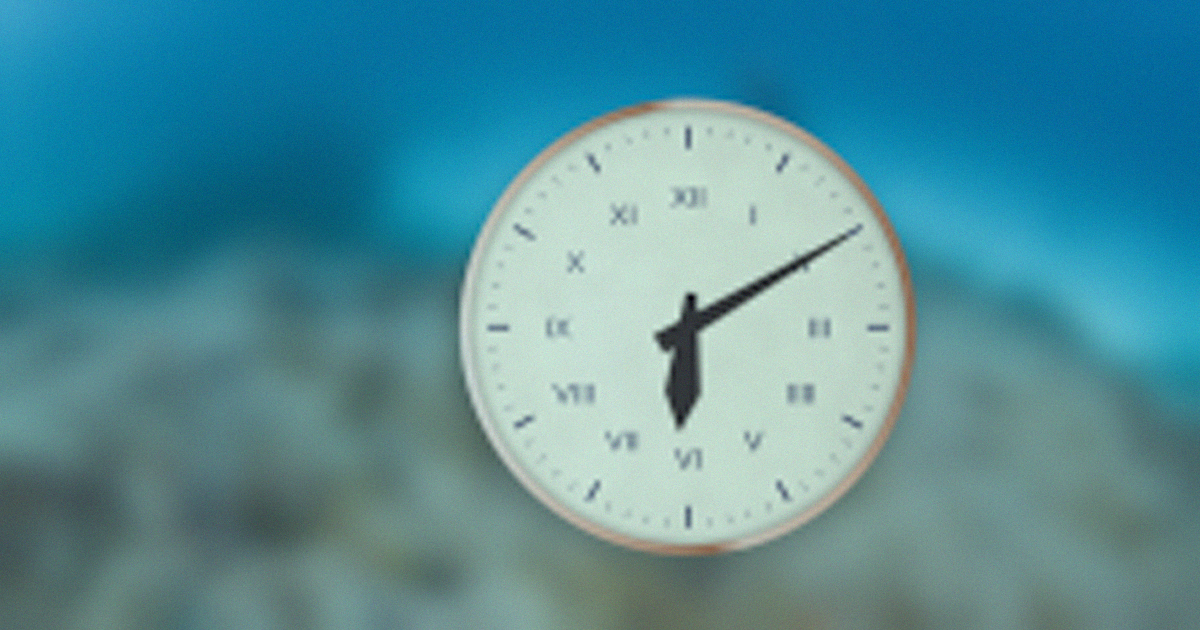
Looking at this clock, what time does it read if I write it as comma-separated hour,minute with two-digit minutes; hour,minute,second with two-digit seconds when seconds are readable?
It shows 6,10
